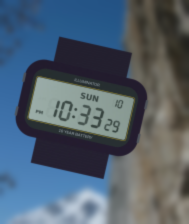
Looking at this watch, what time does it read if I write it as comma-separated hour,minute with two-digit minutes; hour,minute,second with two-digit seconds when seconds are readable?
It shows 10,33,29
